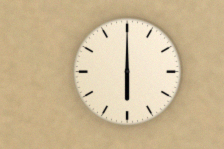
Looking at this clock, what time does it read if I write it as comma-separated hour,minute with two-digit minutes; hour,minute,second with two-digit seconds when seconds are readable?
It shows 6,00
